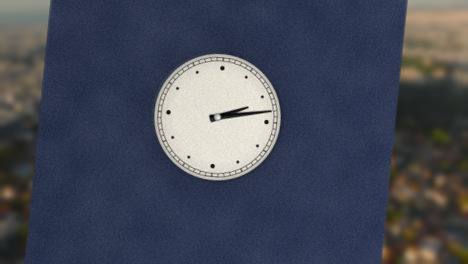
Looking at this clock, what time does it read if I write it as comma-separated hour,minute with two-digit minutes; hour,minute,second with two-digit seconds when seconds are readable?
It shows 2,13
